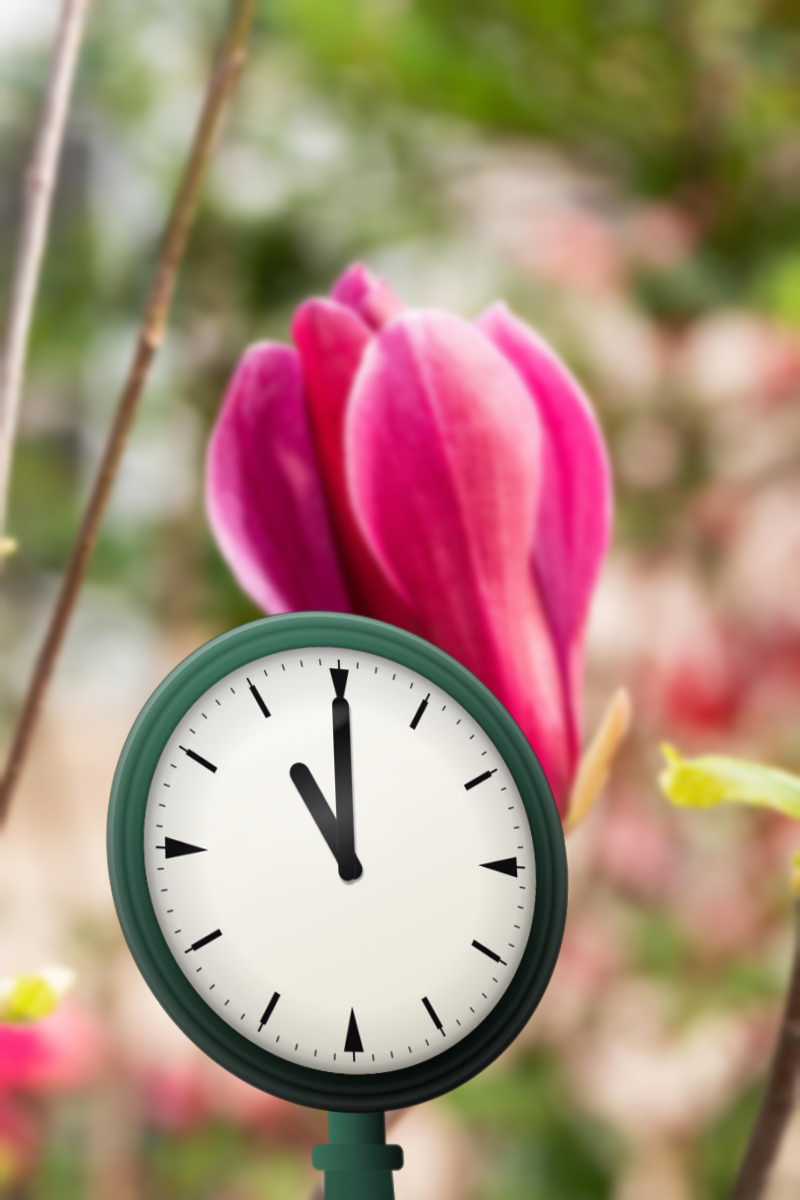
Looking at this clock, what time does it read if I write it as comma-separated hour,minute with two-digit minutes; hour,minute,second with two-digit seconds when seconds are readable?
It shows 11,00
